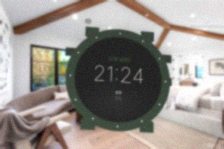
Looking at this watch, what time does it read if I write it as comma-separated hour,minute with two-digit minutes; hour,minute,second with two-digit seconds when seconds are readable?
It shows 21,24
